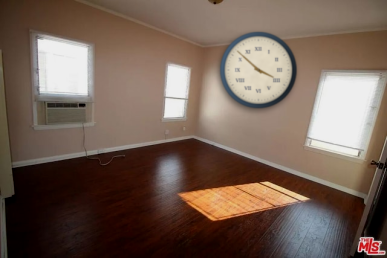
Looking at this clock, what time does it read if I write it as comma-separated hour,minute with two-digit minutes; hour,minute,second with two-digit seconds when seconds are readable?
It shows 3,52
